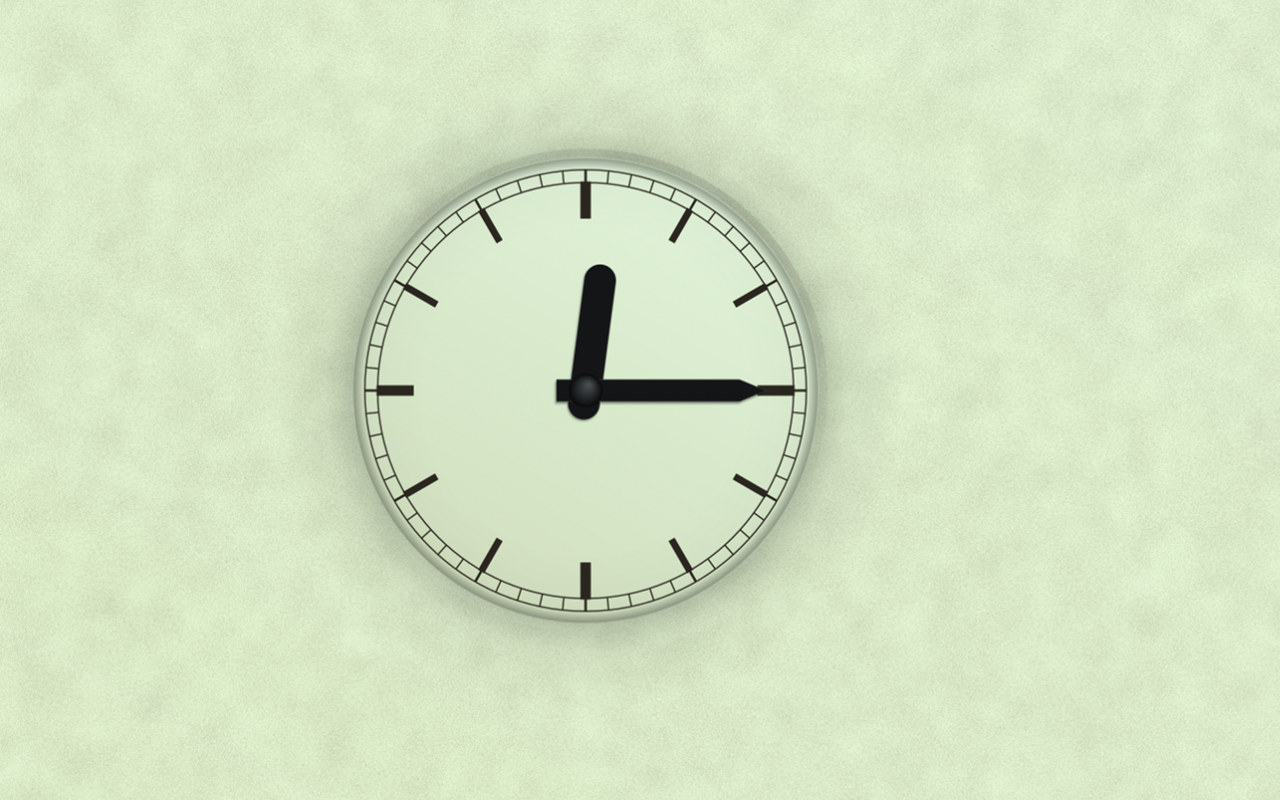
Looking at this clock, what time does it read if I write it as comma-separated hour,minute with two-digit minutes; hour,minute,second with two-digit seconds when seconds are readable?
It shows 12,15
